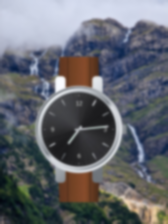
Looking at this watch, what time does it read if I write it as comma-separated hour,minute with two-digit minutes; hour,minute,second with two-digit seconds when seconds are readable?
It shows 7,14
